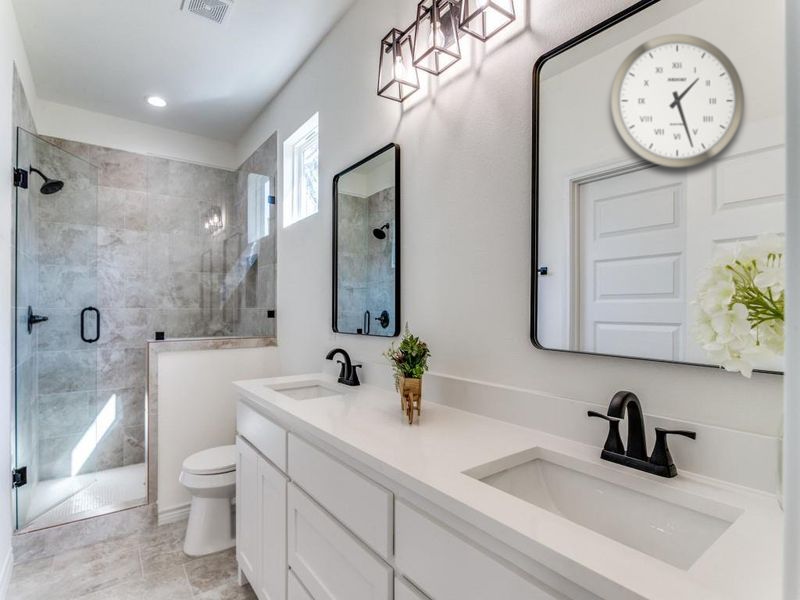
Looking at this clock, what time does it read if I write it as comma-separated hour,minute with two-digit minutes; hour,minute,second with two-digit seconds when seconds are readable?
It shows 1,27
